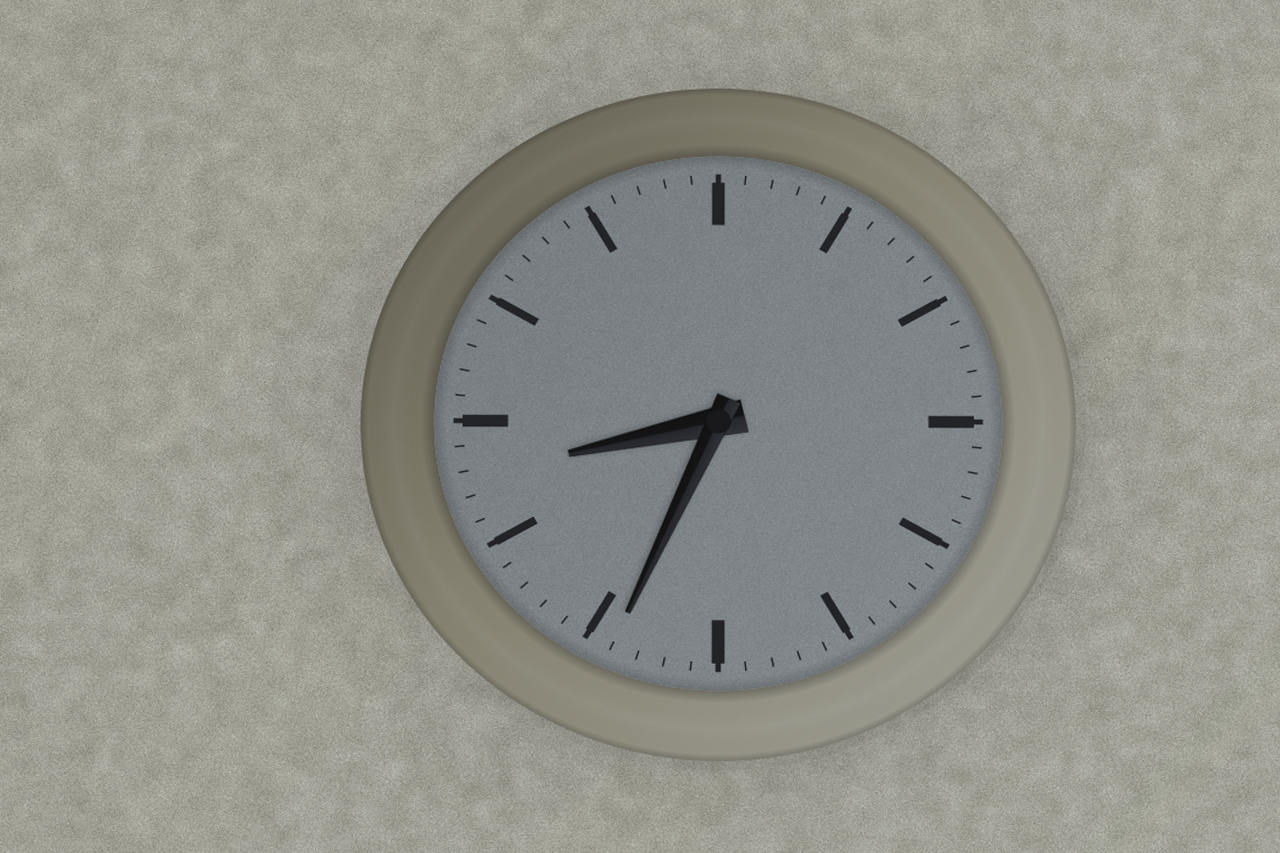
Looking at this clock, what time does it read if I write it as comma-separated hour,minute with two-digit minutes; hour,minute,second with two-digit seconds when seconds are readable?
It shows 8,34
